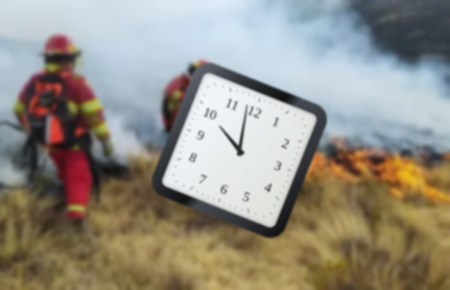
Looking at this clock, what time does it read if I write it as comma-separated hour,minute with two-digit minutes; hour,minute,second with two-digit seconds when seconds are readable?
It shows 9,58
